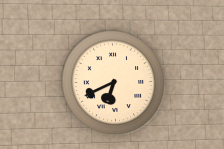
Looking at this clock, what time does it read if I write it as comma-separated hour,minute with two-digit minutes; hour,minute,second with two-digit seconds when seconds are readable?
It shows 6,41
